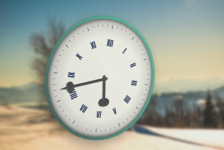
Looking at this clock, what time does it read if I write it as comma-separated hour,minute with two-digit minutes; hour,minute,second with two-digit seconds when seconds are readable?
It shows 5,42
